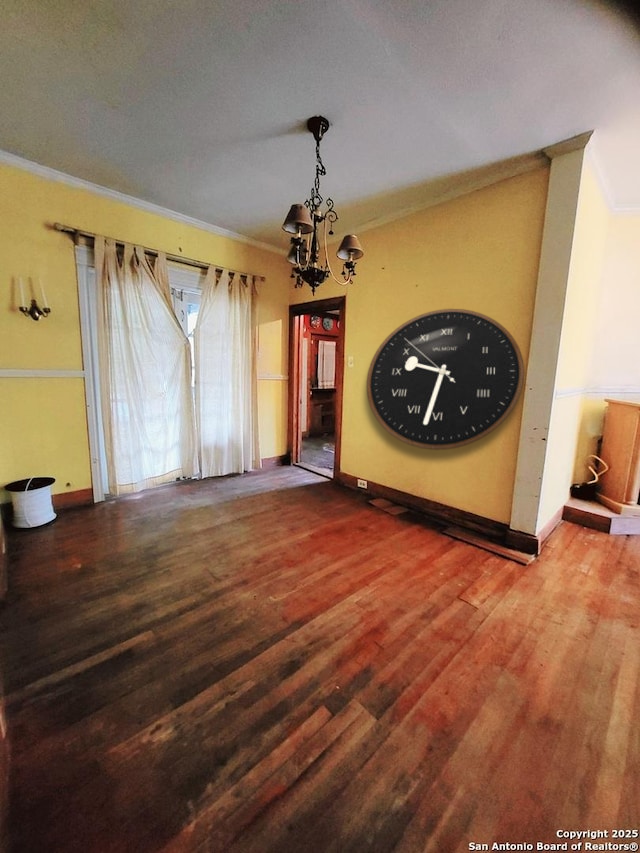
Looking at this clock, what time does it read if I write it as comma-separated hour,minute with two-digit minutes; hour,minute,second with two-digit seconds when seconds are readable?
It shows 9,31,52
